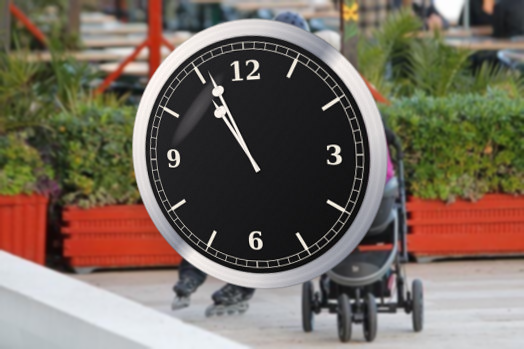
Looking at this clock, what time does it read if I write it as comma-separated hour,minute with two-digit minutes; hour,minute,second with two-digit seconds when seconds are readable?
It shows 10,56
